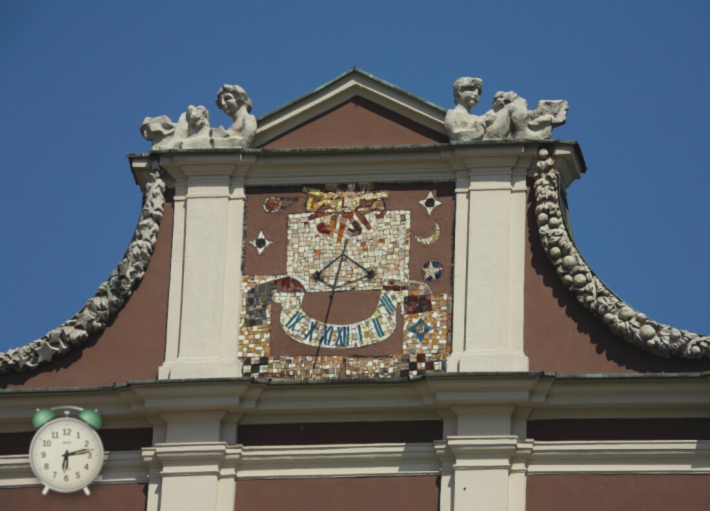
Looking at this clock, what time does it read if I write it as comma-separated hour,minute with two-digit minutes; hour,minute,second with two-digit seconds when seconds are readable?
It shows 6,13
